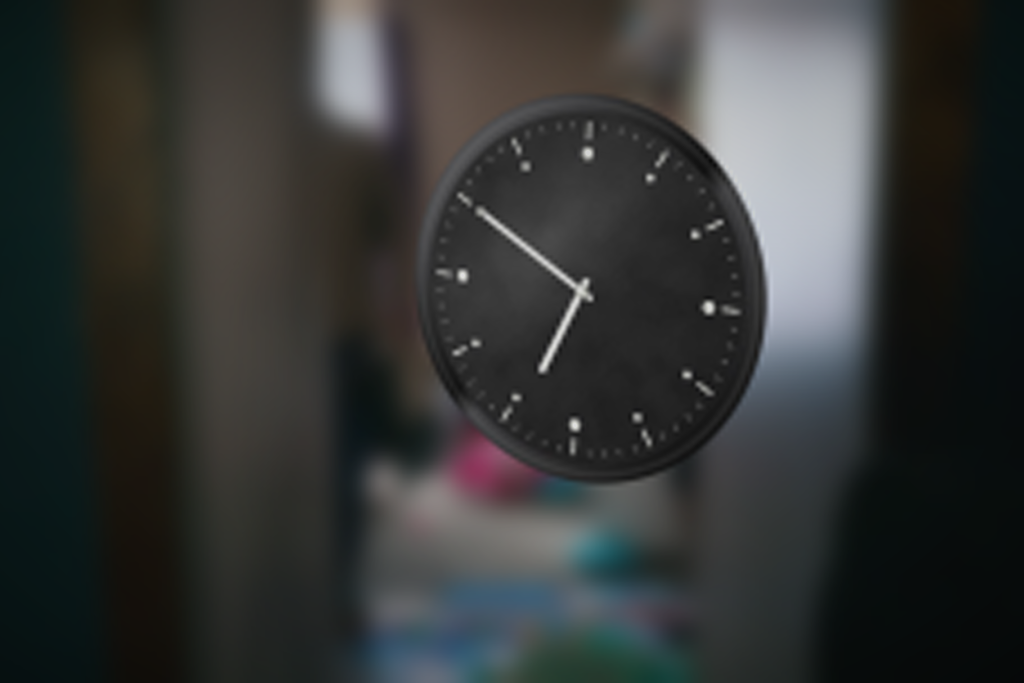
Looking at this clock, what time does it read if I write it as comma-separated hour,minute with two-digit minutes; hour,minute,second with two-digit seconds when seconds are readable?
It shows 6,50
